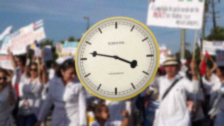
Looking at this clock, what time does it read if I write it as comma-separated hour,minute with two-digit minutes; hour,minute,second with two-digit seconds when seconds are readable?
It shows 3,47
